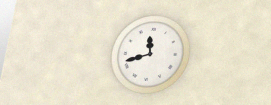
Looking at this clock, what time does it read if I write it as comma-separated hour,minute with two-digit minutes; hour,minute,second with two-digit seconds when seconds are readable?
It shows 11,42
